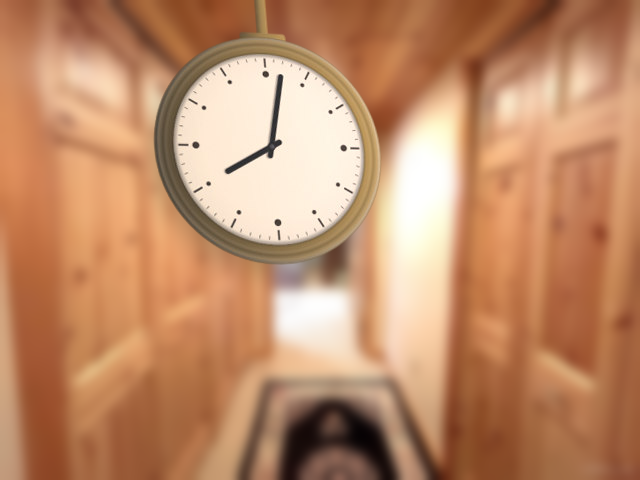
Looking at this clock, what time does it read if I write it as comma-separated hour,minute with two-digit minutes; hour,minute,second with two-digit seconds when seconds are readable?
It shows 8,02
